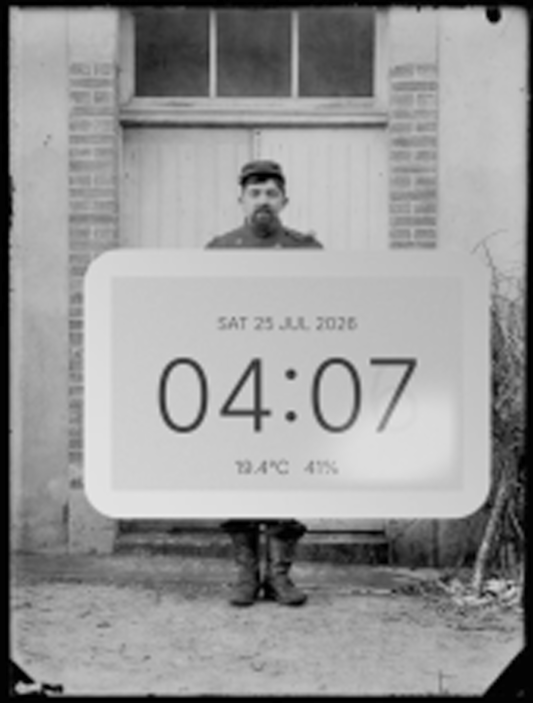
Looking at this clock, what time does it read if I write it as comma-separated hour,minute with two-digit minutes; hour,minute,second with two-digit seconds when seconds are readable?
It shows 4,07
